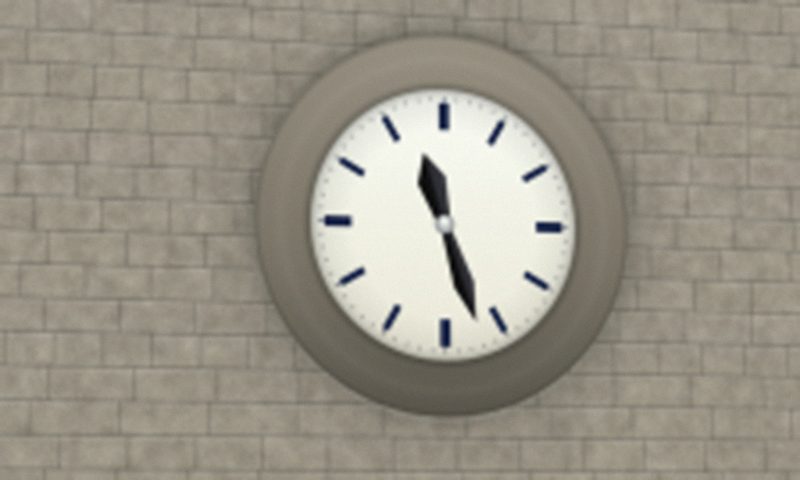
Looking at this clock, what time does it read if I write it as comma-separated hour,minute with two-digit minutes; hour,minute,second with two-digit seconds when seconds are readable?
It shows 11,27
